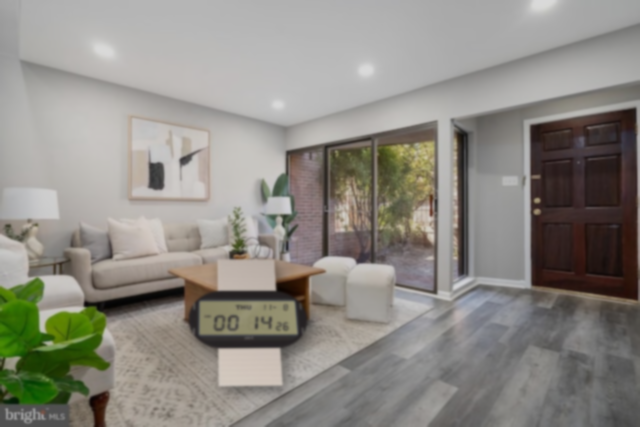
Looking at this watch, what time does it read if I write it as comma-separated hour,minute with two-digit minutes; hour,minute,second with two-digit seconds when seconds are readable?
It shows 0,14
